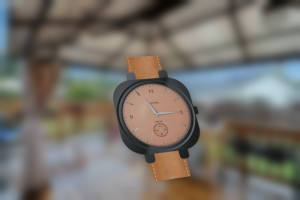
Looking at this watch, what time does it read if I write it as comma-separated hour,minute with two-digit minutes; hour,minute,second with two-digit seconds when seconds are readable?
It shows 11,15
